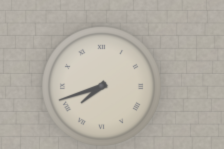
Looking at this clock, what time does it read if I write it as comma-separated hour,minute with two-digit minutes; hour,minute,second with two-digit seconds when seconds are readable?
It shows 7,42
